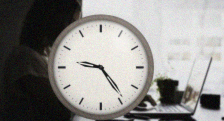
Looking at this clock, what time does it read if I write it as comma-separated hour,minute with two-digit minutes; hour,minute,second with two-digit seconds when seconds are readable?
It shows 9,24
